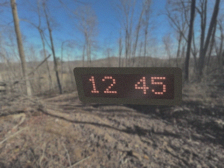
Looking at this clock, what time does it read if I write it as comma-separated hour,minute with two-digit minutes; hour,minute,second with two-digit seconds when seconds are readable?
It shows 12,45
